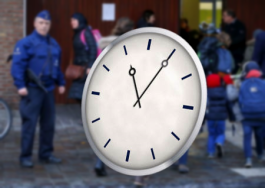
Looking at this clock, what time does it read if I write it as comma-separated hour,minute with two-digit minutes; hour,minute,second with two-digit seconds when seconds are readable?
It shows 11,05
